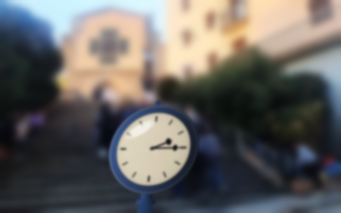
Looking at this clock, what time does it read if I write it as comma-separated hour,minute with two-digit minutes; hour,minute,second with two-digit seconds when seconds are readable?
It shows 2,15
